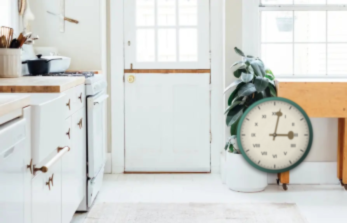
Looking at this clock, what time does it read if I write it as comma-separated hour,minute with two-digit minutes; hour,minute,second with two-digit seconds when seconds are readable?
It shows 3,02
